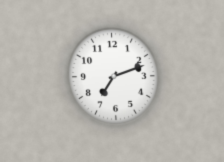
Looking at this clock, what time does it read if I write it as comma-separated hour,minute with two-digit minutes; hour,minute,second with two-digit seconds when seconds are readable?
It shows 7,12
